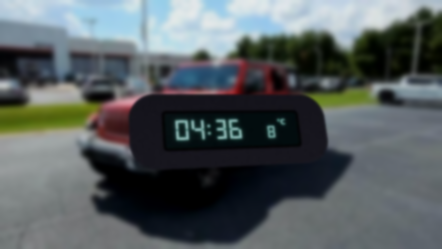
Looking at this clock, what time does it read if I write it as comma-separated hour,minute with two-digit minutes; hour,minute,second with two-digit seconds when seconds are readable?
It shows 4,36
